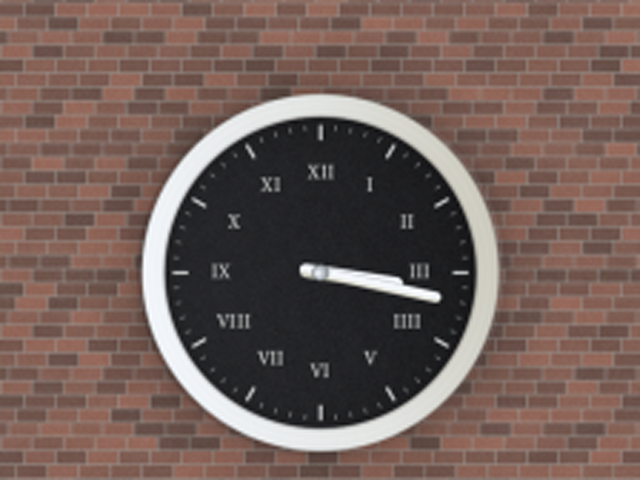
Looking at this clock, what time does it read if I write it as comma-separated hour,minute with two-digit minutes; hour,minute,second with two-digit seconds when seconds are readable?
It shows 3,17
